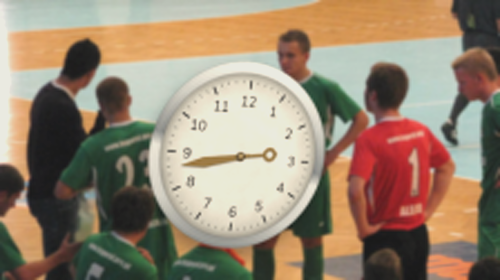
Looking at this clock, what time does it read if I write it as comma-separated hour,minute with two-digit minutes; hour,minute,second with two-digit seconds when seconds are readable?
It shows 2,43
